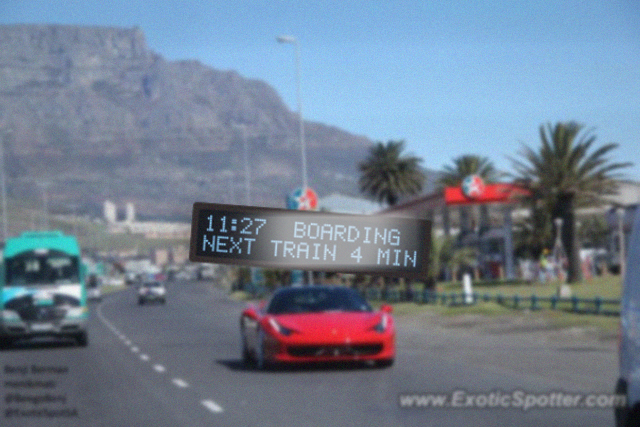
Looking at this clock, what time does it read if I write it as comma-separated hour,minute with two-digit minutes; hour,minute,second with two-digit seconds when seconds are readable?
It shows 11,27
